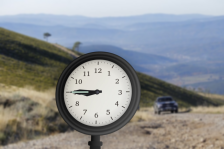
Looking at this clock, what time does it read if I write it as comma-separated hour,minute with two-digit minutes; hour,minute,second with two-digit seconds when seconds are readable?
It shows 8,45
